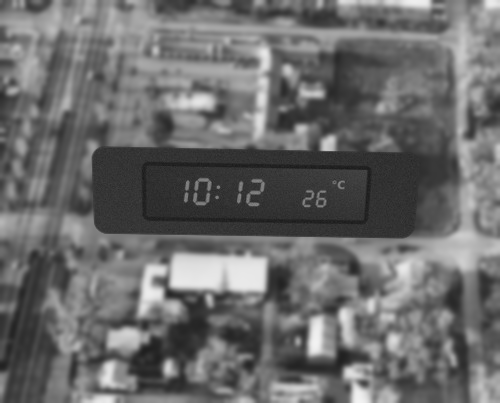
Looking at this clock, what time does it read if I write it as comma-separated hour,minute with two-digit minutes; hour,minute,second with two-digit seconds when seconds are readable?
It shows 10,12
